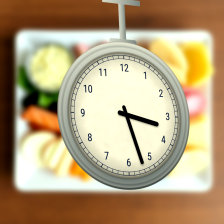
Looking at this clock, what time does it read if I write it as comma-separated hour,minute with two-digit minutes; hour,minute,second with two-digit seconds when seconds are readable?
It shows 3,27
